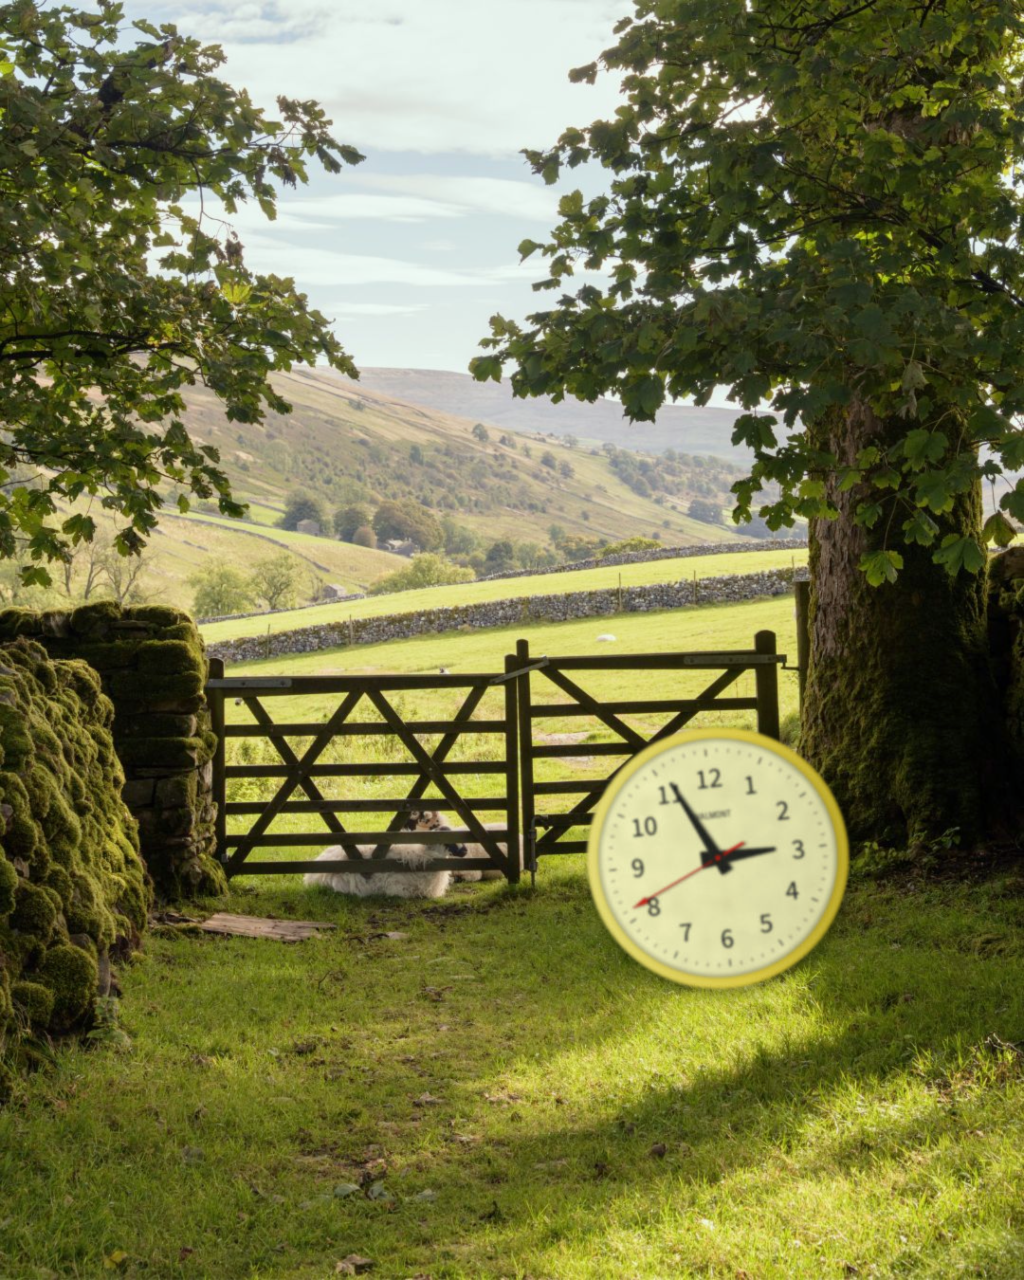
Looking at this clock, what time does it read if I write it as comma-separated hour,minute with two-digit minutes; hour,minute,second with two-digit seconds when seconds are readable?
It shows 2,55,41
